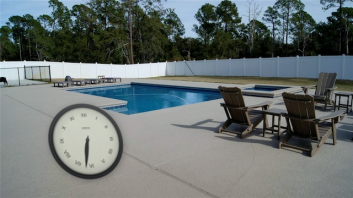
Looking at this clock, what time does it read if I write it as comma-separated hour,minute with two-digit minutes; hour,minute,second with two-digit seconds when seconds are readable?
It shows 6,32
